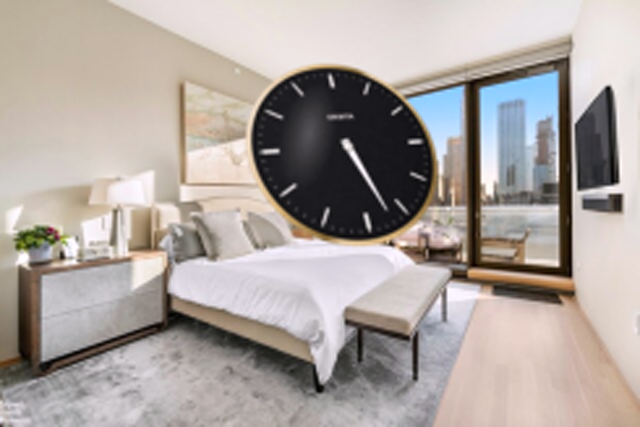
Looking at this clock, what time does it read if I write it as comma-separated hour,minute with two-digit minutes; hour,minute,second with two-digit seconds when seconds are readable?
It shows 5,27
